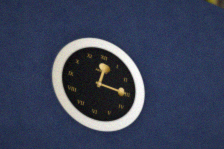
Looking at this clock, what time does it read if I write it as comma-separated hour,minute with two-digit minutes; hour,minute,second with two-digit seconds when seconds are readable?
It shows 12,15
